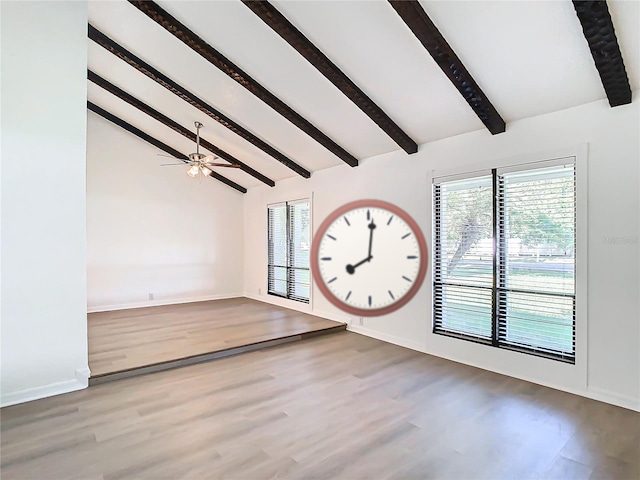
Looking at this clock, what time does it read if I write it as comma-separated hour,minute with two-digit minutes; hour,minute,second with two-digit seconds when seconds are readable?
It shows 8,01
